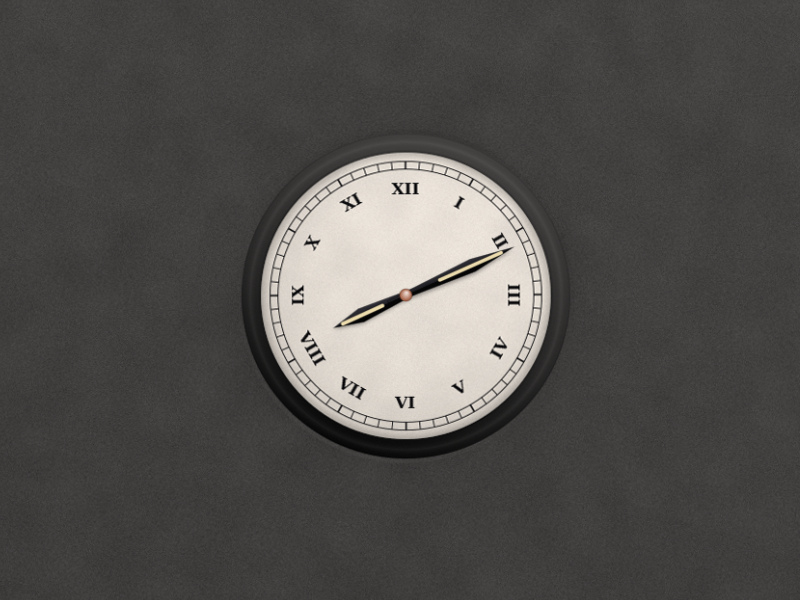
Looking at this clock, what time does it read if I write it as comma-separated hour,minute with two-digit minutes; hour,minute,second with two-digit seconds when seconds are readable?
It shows 8,11
